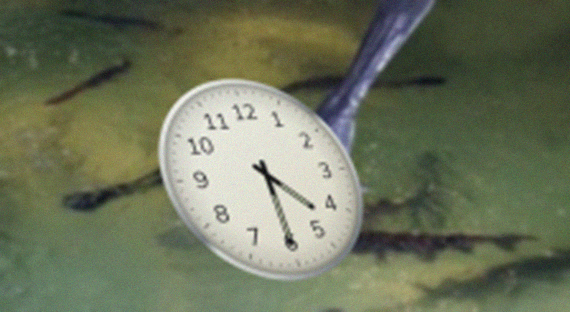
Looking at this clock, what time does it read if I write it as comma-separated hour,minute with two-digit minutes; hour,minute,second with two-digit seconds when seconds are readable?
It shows 4,30
